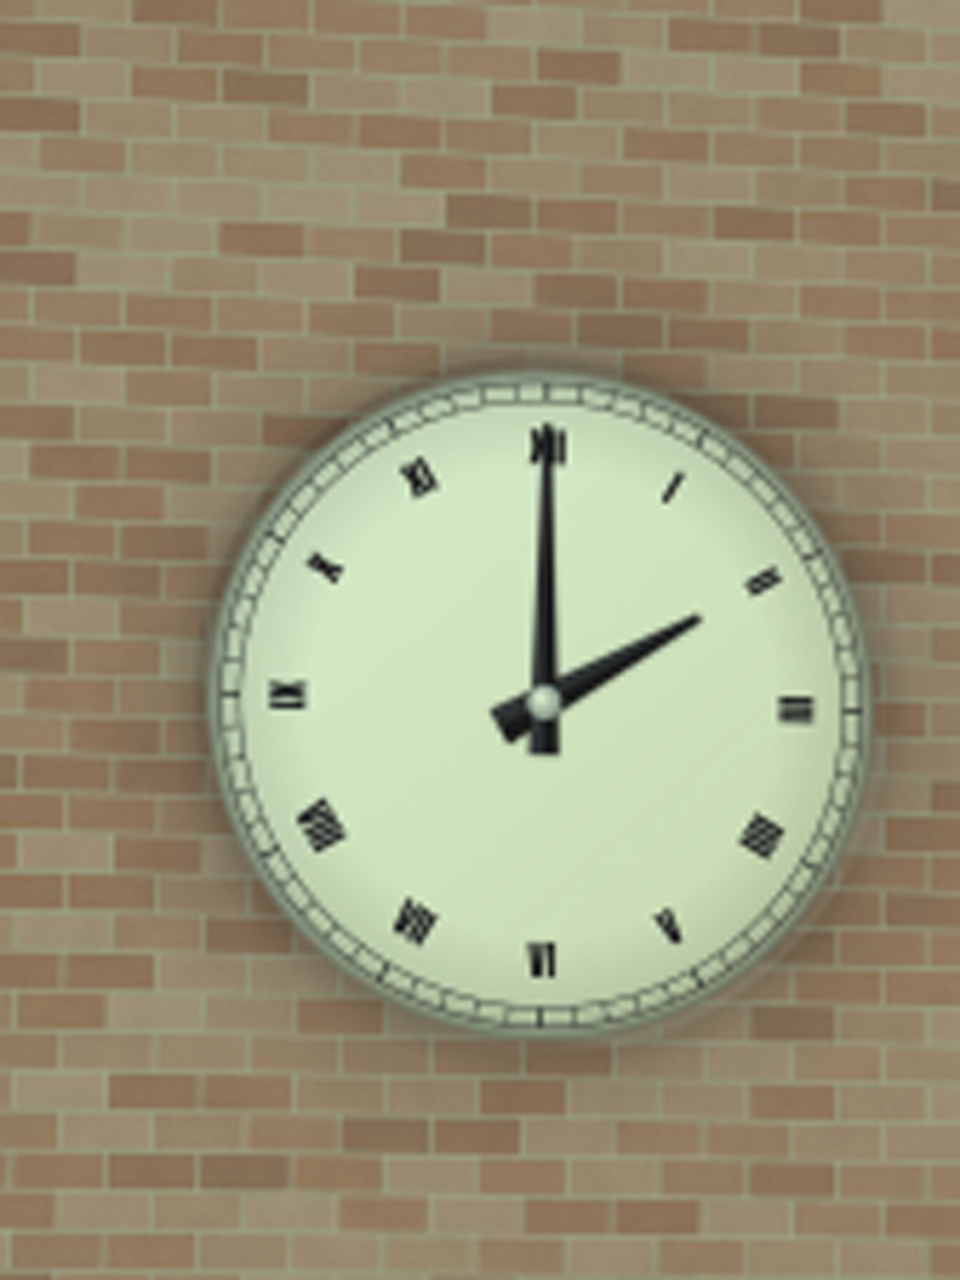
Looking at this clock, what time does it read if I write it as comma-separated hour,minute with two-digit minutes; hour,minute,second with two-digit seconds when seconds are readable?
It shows 2,00
